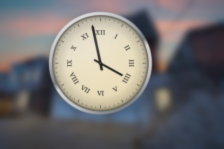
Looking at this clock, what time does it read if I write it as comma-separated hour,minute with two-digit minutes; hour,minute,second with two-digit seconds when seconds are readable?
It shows 3,58
